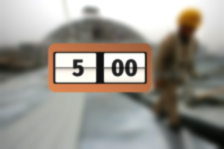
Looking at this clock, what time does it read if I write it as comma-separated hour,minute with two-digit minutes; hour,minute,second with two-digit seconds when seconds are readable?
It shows 5,00
